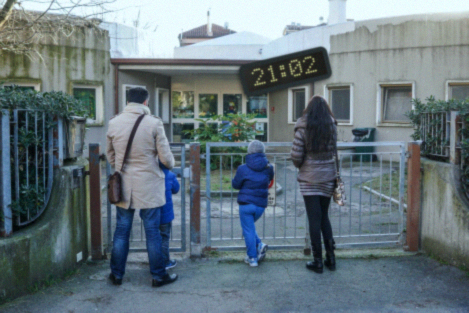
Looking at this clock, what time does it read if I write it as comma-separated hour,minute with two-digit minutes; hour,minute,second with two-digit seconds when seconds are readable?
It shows 21,02
